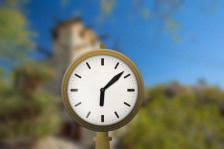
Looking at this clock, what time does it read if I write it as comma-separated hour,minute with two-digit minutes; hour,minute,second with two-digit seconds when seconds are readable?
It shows 6,08
